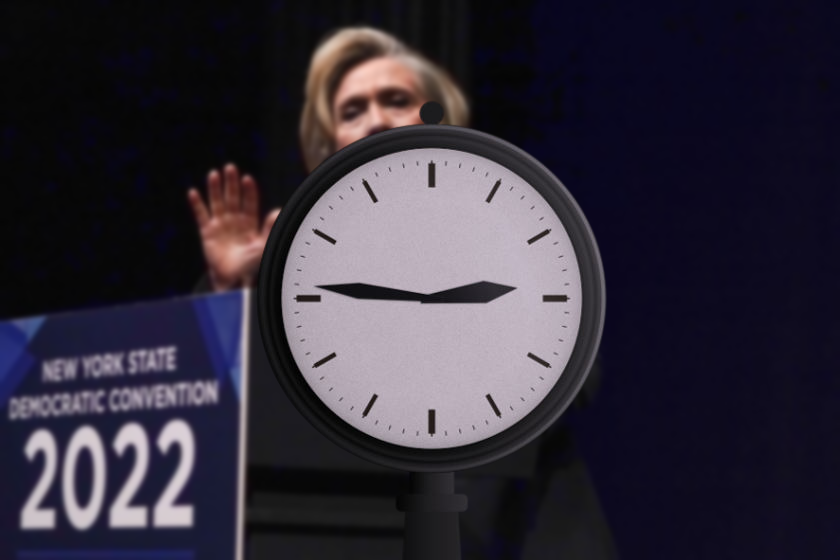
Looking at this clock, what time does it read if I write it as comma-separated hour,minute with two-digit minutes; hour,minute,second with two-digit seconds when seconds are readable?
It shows 2,46
